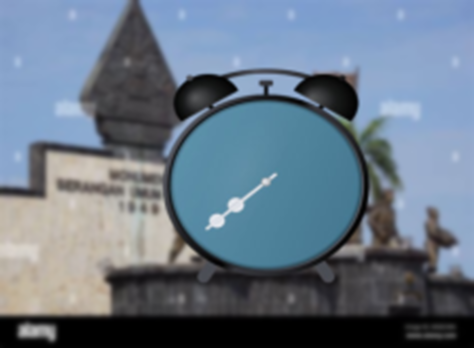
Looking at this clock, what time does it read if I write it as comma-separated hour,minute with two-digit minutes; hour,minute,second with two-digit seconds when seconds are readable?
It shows 7,38
